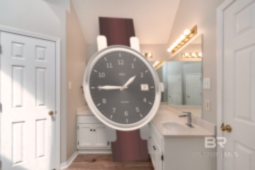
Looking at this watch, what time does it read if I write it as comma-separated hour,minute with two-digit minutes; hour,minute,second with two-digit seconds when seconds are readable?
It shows 1,45
